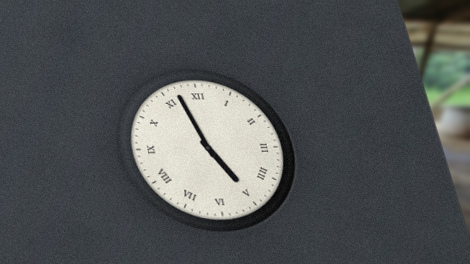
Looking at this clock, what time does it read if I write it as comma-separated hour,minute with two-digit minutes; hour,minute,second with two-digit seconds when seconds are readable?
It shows 4,57
